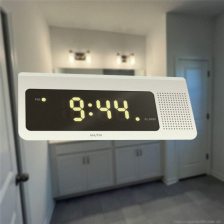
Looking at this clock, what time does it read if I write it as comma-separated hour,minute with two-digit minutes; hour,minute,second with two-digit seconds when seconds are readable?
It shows 9,44
